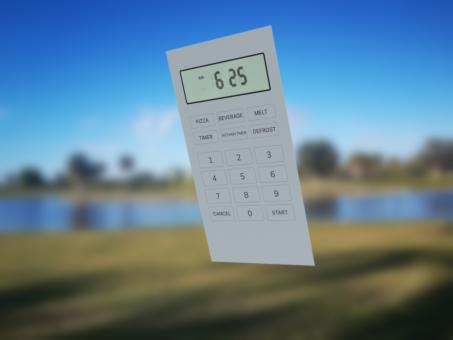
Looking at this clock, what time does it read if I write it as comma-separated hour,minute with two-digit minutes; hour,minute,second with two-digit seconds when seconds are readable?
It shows 6,25
